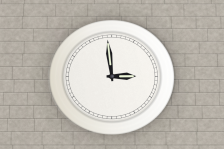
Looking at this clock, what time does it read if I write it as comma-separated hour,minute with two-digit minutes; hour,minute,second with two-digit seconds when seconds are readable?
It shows 2,59
